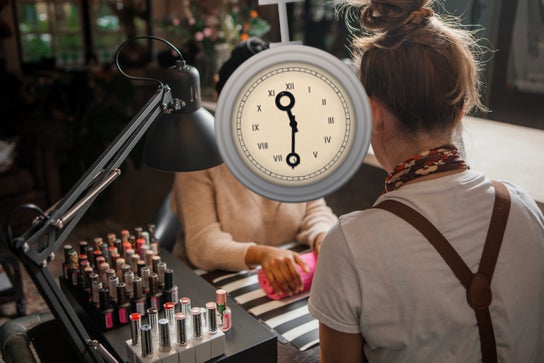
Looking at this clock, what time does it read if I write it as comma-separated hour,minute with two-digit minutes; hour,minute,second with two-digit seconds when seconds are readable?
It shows 11,31
